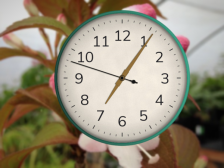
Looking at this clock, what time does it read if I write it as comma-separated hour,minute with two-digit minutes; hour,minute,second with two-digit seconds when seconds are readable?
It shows 7,05,48
